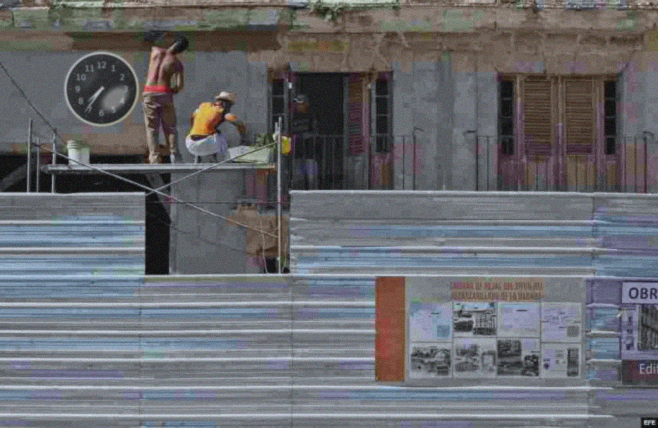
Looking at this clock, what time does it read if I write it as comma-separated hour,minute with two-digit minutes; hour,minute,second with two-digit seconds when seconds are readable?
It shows 7,36
